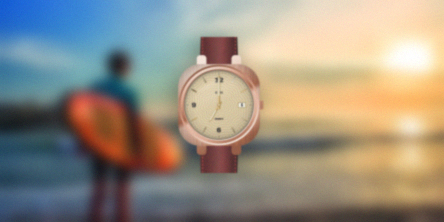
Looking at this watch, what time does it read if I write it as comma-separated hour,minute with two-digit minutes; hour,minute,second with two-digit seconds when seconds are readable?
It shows 7,00
